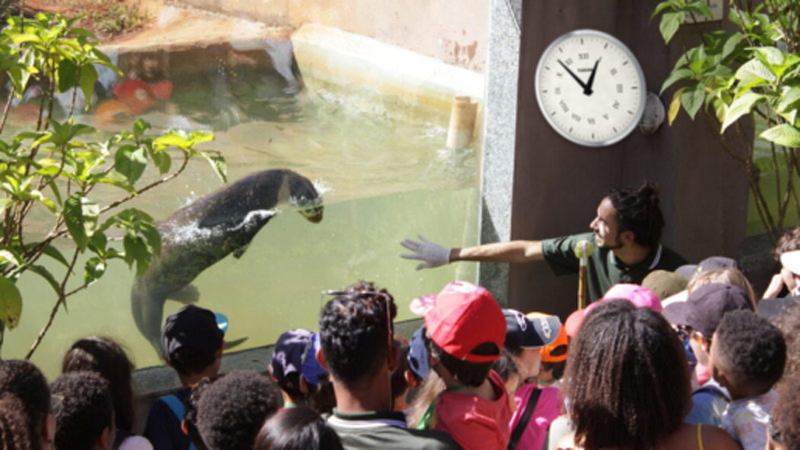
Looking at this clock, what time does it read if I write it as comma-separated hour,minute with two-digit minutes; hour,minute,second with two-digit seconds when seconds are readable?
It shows 12,53
